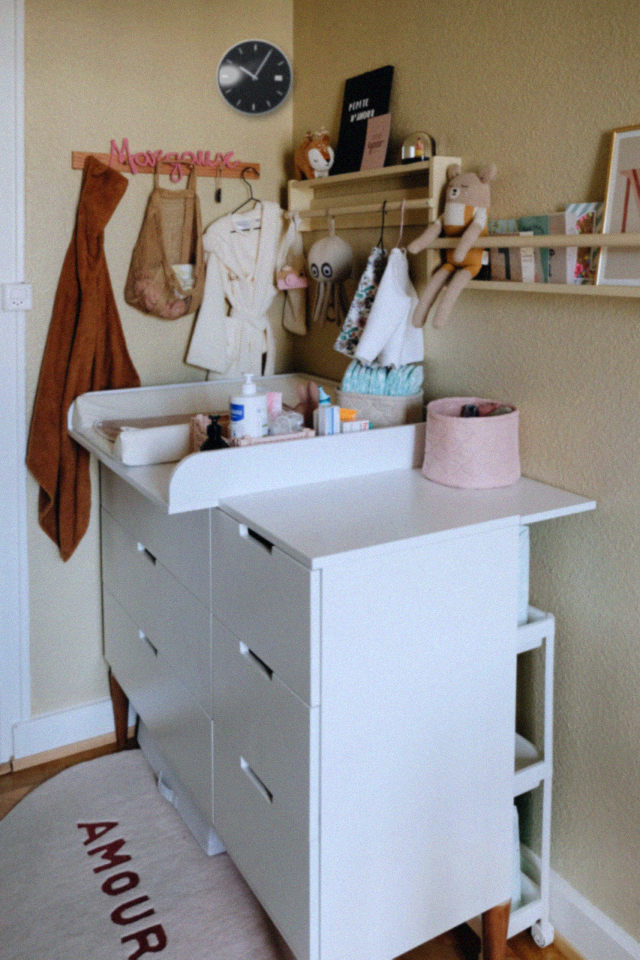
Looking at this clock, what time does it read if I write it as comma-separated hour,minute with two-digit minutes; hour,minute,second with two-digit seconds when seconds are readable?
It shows 10,05
